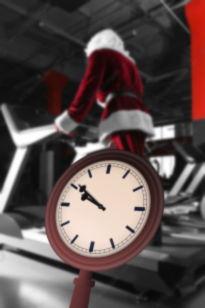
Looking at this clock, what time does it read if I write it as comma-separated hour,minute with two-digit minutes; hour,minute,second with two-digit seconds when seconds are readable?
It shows 9,51
